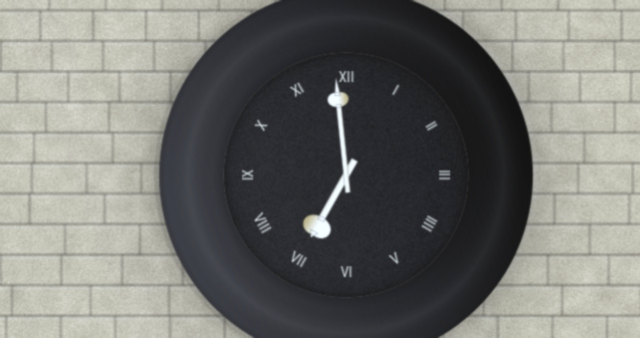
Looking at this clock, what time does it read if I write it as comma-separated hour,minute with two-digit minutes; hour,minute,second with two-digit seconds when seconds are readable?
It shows 6,59
